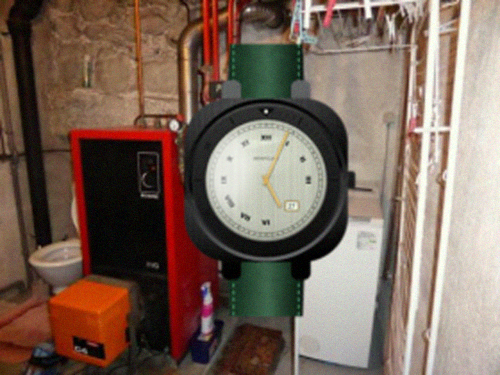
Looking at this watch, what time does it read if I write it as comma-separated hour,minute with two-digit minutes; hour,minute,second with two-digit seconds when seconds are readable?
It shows 5,04
